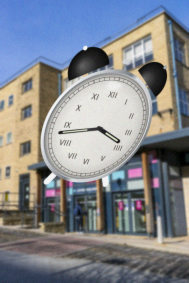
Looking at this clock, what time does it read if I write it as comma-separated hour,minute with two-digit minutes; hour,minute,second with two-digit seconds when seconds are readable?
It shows 3,43
